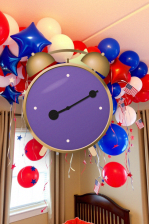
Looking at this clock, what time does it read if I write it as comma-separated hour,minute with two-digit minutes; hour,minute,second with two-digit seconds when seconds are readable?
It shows 8,10
